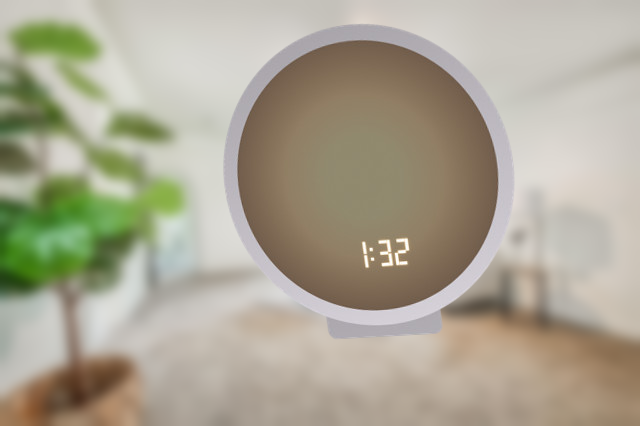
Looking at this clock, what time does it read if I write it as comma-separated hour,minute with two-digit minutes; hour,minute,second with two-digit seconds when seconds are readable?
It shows 1,32
